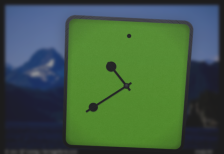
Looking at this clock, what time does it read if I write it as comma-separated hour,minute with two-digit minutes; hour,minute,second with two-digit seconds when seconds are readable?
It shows 10,39
